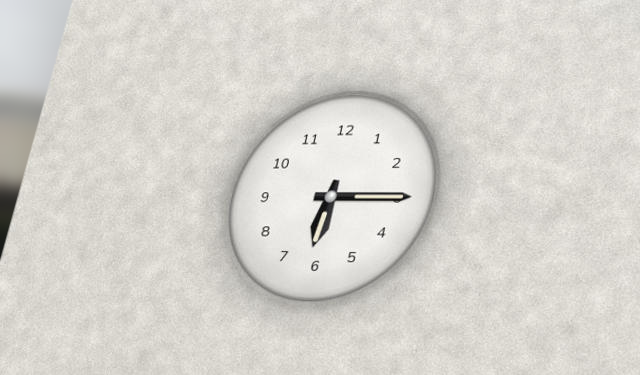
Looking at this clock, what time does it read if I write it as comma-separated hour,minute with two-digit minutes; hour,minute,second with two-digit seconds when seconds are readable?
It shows 6,15
